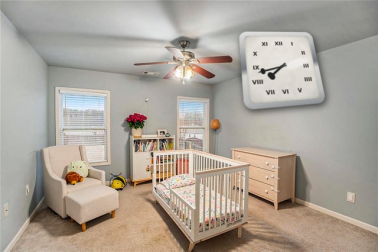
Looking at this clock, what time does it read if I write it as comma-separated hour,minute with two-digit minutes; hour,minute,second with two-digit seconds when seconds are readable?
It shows 7,43
